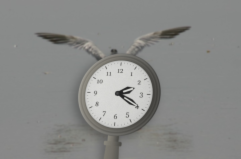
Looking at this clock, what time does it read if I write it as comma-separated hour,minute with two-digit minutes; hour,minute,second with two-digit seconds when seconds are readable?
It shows 2,20
